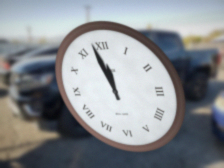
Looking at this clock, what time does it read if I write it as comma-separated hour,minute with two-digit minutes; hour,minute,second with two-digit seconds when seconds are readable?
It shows 11,58
